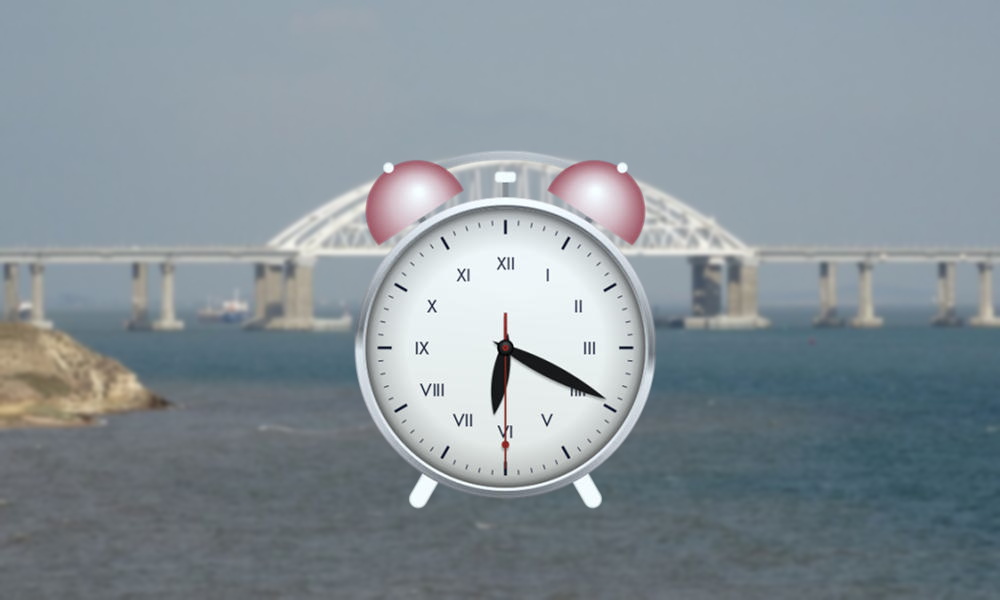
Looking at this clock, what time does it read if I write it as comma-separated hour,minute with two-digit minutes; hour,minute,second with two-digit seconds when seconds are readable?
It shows 6,19,30
